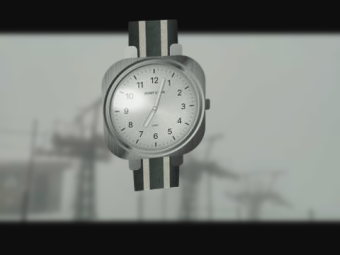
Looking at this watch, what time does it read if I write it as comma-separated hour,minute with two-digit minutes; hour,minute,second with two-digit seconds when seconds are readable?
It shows 7,03
